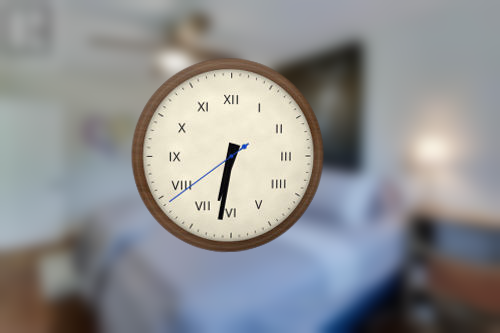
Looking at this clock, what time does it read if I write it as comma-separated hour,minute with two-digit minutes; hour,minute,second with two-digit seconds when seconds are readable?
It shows 6,31,39
